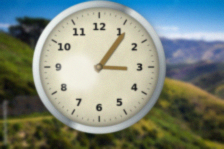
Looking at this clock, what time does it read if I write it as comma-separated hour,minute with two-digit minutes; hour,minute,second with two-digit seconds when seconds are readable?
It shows 3,06
